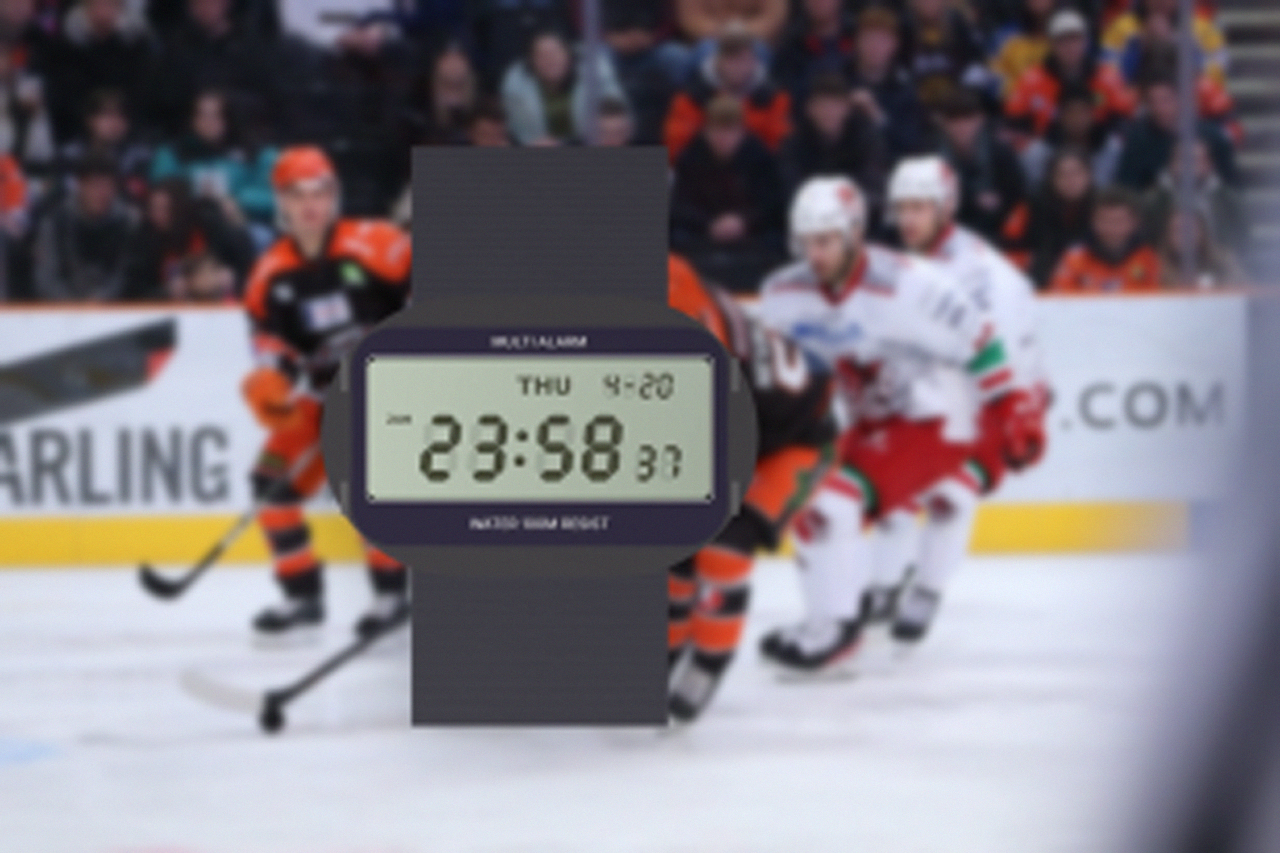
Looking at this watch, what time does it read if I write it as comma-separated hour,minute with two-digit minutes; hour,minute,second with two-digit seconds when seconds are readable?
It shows 23,58,37
